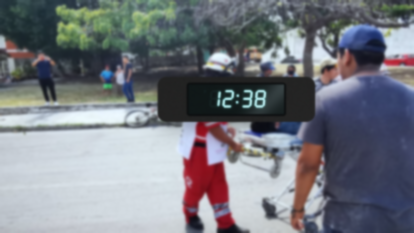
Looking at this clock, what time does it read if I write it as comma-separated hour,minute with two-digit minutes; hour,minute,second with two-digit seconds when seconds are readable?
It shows 12,38
